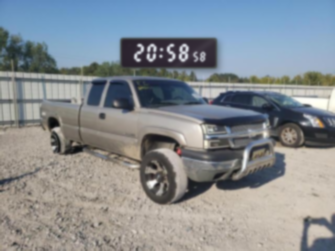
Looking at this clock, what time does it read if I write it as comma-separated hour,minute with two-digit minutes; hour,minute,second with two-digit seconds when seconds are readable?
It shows 20,58
